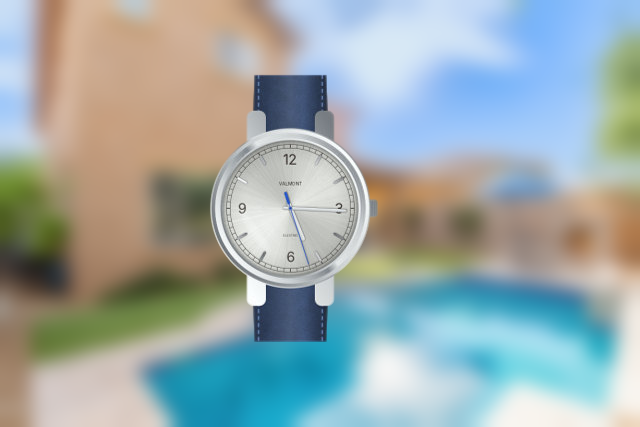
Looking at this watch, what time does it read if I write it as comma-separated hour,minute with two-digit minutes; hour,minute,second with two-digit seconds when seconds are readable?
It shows 5,15,27
